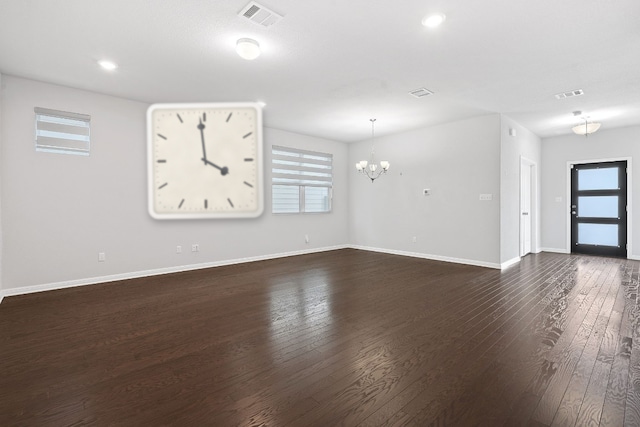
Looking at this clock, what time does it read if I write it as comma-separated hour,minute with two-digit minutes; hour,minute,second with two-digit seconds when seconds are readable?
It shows 3,59
